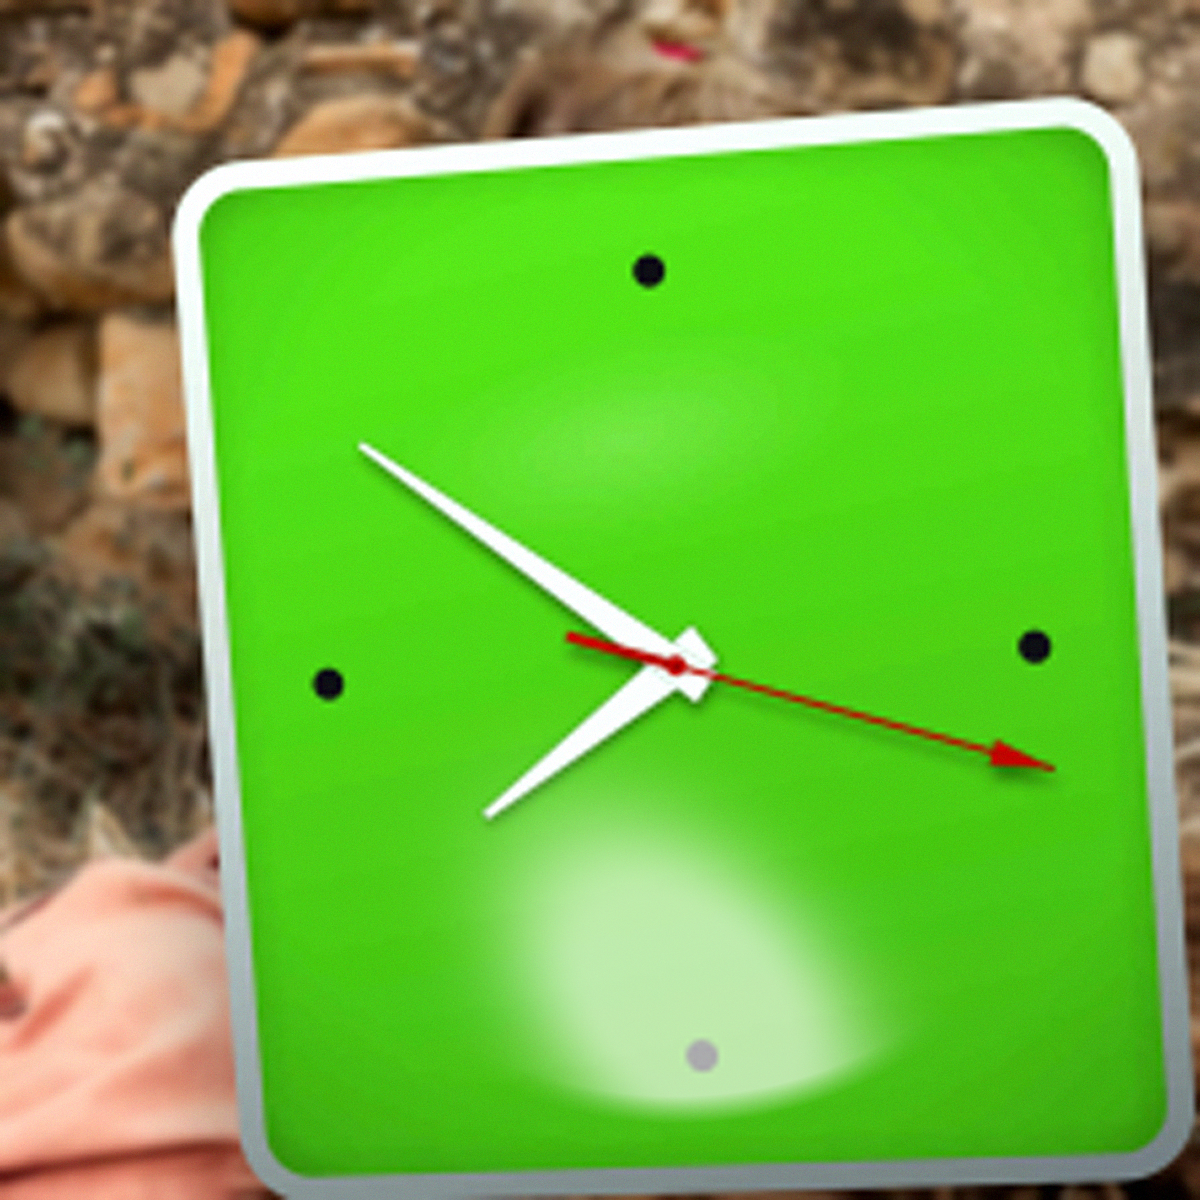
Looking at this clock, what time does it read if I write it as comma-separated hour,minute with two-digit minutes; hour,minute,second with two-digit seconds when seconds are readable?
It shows 7,51,18
